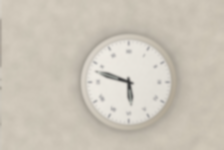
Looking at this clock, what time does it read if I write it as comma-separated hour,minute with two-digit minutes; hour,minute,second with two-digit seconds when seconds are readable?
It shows 5,48
